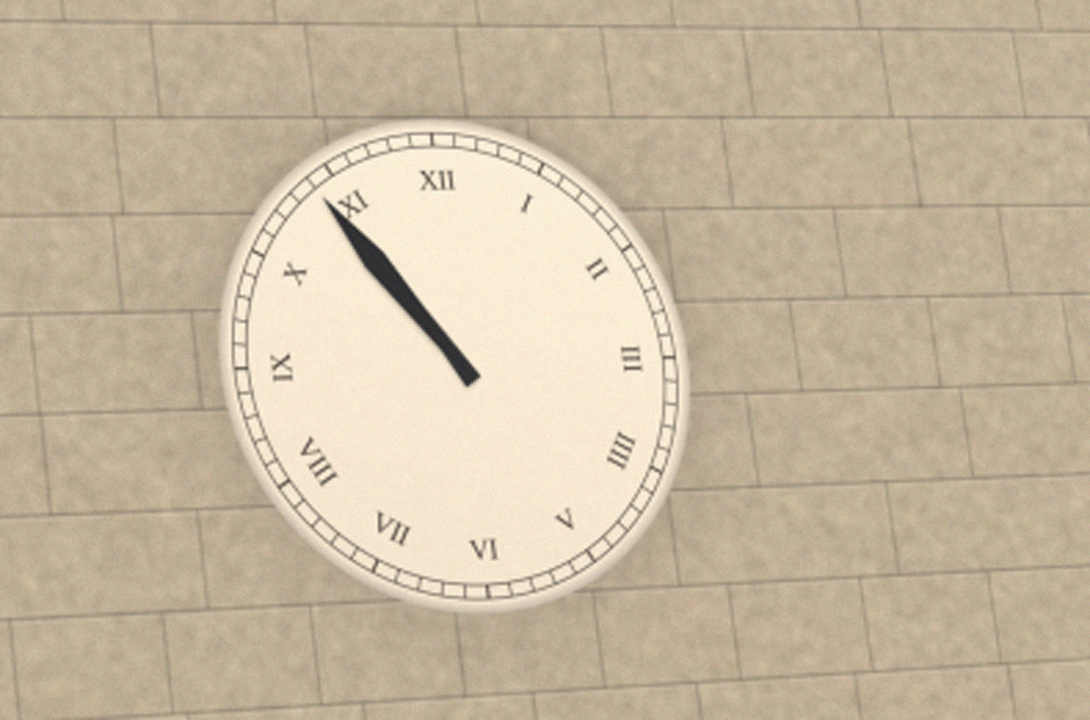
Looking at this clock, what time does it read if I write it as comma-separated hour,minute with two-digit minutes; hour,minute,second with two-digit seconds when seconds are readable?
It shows 10,54
